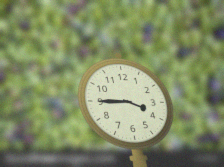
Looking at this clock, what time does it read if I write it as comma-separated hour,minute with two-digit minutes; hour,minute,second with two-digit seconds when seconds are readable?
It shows 3,45
